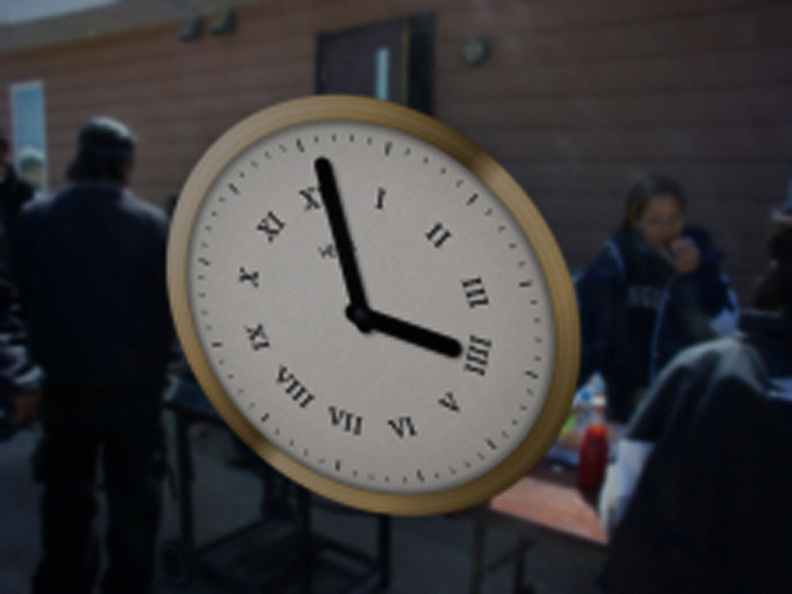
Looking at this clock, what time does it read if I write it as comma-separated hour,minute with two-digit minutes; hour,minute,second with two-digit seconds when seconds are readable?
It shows 4,01
